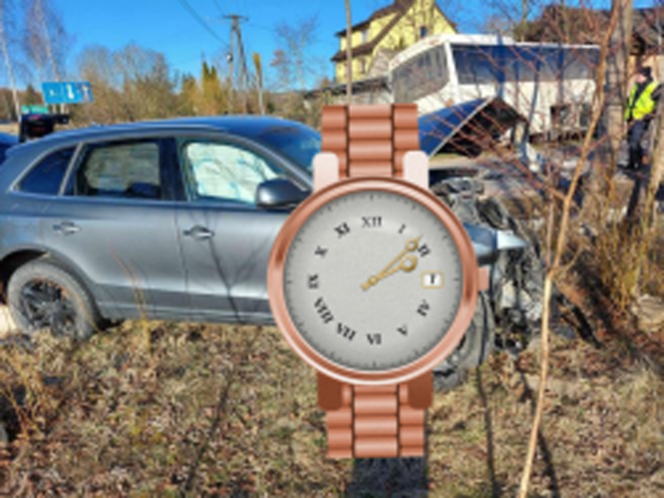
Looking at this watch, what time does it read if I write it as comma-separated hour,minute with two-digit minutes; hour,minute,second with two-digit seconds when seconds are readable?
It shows 2,08
